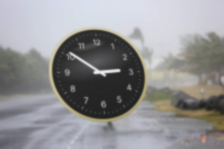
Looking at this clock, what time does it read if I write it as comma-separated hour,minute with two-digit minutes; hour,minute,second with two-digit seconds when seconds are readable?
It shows 2,51
